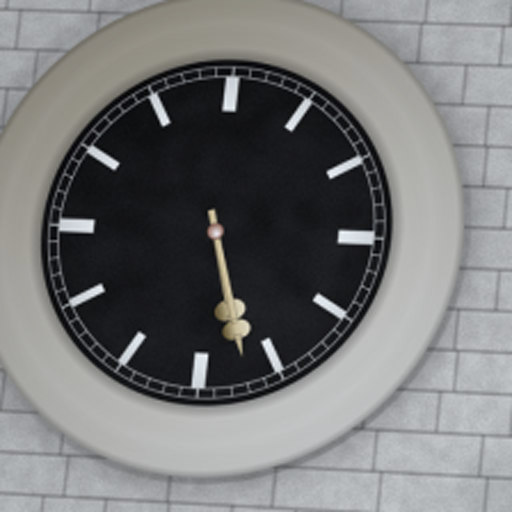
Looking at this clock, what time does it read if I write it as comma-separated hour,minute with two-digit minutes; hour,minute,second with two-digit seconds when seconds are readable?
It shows 5,27
